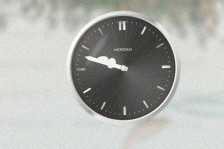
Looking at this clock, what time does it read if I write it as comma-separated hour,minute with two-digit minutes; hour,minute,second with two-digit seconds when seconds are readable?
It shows 9,48
